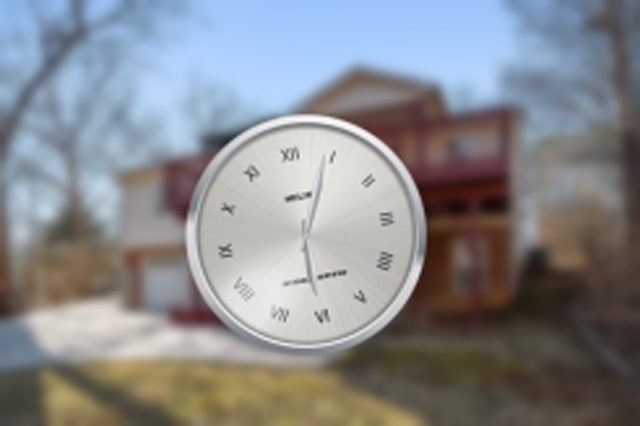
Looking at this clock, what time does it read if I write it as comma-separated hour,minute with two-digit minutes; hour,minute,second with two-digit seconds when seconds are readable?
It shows 6,04
